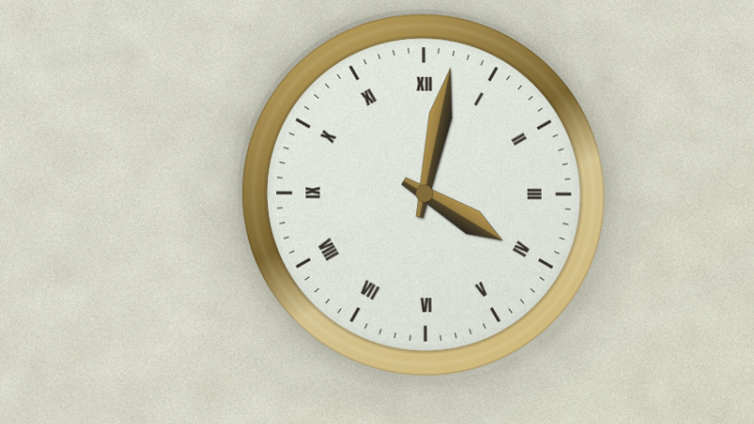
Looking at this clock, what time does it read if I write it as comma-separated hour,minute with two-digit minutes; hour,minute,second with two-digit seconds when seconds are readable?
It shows 4,02
